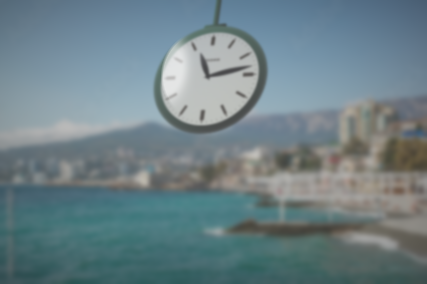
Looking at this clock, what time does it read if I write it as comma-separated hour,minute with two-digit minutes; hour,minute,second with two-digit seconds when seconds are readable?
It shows 11,13
